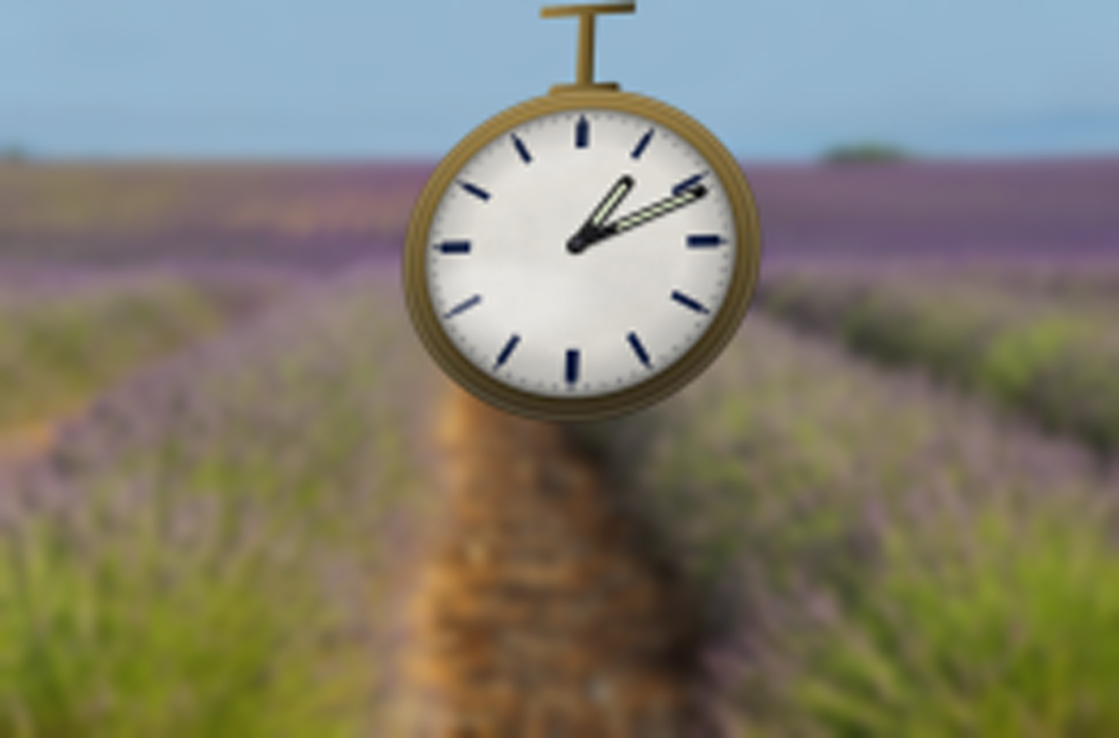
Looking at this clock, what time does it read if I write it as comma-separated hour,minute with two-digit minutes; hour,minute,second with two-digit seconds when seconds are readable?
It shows 1,11
